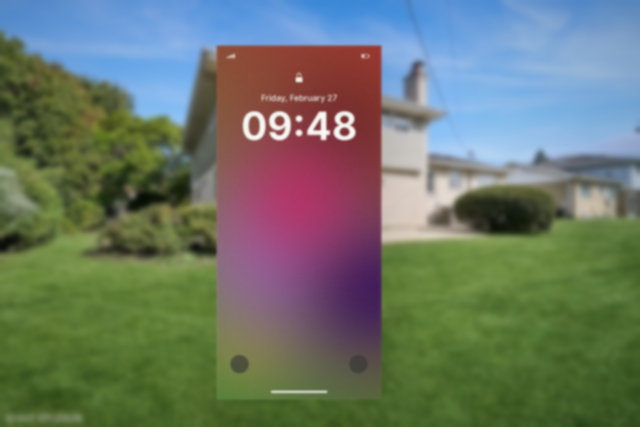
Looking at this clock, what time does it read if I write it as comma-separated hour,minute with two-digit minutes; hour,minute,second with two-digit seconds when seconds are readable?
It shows 9,48
